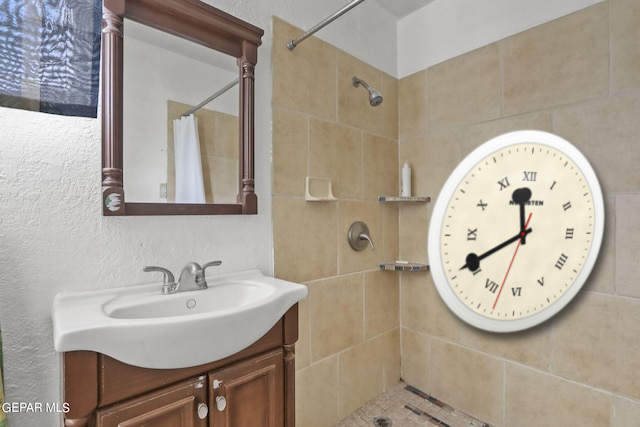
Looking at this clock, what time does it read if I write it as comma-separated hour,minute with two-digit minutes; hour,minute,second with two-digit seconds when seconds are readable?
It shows 11,40,33
